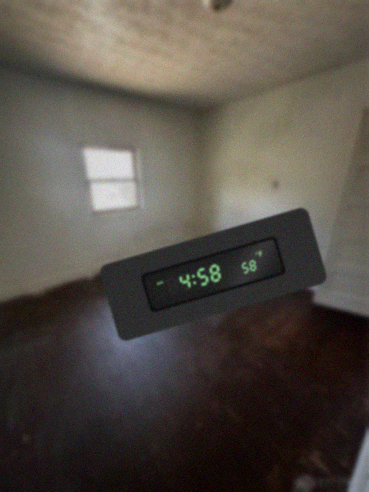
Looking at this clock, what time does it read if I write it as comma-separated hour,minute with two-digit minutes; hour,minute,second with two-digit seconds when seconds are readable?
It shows 4,58
